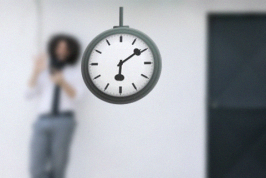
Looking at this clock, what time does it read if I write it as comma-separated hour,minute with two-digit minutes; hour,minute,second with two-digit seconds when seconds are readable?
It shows 6,09
